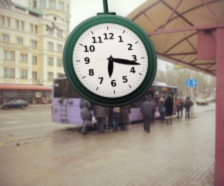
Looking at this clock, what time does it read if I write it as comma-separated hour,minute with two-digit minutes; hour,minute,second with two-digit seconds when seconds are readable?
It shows 6,17
